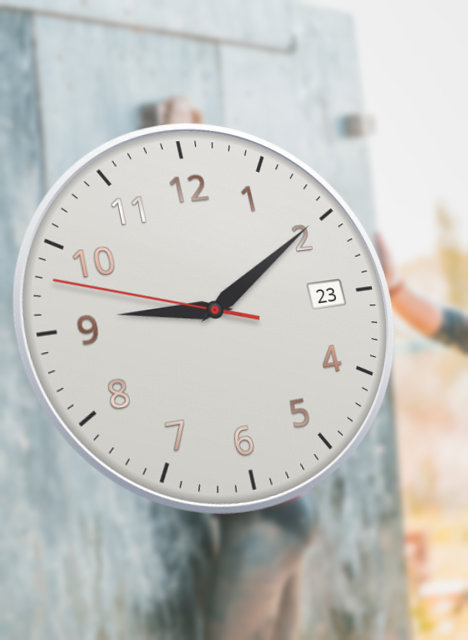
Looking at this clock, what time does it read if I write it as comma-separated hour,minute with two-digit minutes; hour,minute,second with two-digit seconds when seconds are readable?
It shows 9,09,48
